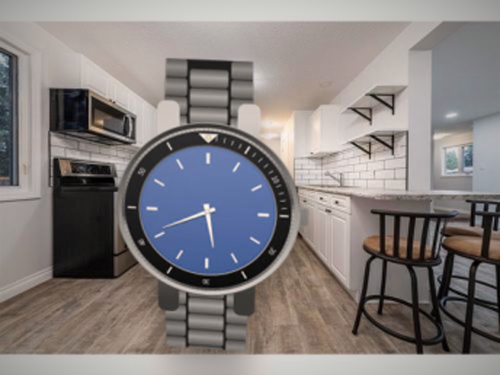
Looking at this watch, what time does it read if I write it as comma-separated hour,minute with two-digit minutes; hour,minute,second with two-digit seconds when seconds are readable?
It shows 5,41
